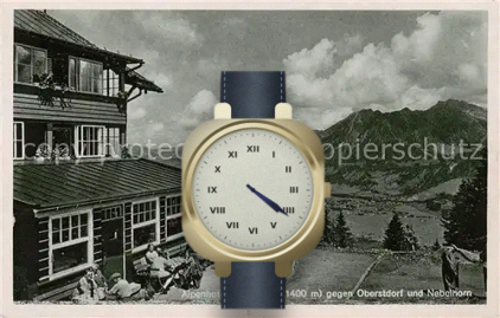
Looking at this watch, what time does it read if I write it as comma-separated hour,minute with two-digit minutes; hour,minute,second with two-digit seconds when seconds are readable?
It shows 4,21
